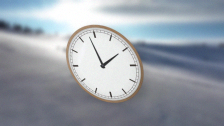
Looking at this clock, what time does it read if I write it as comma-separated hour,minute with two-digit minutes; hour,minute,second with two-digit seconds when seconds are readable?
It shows 1,58
